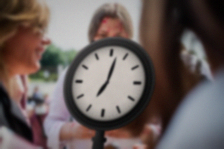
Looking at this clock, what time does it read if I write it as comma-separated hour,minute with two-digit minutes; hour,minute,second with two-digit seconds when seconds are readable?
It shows 7,02
